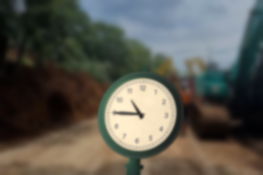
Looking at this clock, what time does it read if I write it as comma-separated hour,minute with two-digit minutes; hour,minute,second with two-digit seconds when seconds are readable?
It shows 10,45
